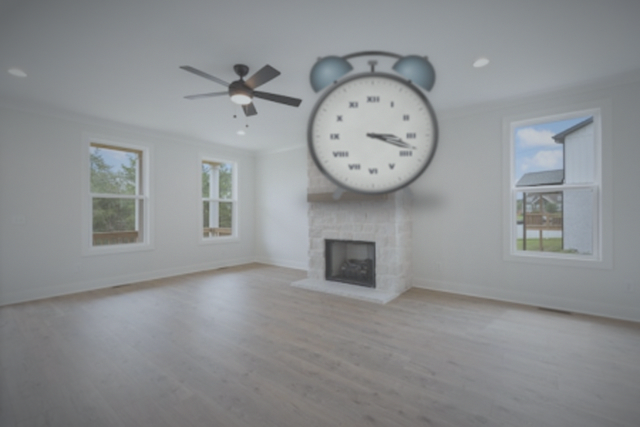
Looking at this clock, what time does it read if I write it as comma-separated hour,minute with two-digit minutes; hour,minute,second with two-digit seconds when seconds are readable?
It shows 3,18
